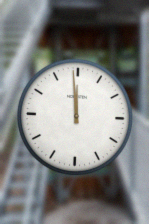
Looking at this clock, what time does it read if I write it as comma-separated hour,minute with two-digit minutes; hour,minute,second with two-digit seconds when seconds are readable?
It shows 11,59
